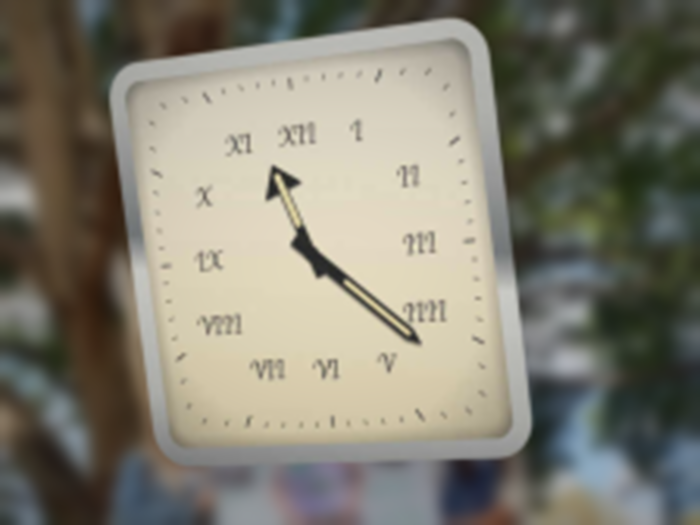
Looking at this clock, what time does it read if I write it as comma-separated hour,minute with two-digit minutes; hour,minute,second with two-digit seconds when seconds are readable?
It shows 11,22
